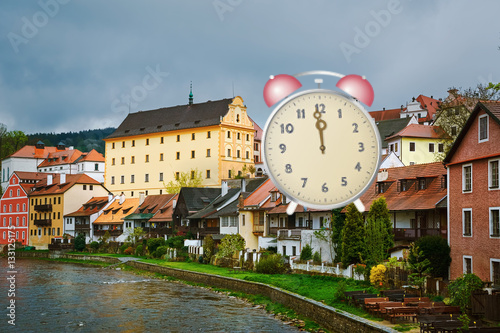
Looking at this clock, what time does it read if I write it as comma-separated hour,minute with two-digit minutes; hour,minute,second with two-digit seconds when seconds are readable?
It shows 11,59
